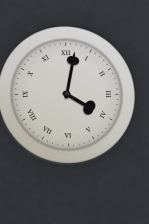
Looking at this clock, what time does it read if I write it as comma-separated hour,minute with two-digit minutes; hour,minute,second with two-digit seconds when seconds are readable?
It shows 4,02
